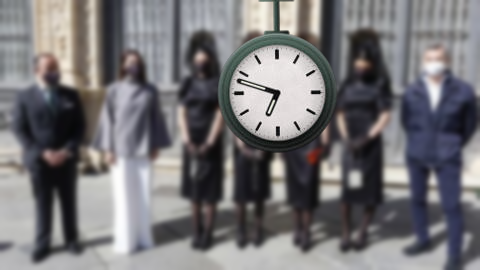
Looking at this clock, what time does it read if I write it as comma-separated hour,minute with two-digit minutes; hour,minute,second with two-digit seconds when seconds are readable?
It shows 6,48
